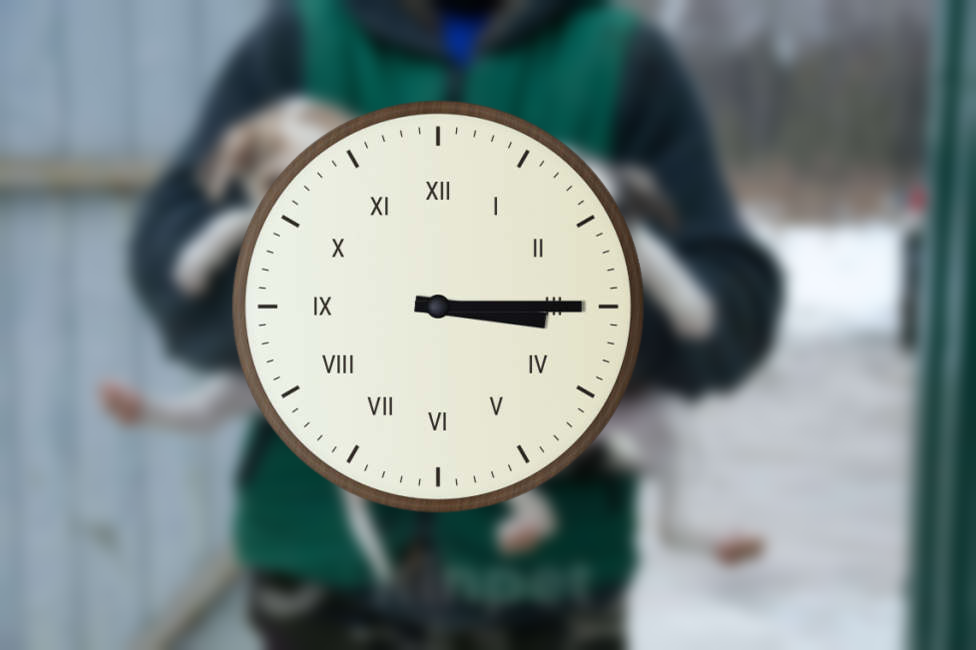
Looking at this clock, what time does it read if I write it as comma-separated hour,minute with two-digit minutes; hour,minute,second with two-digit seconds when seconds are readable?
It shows 3,15
